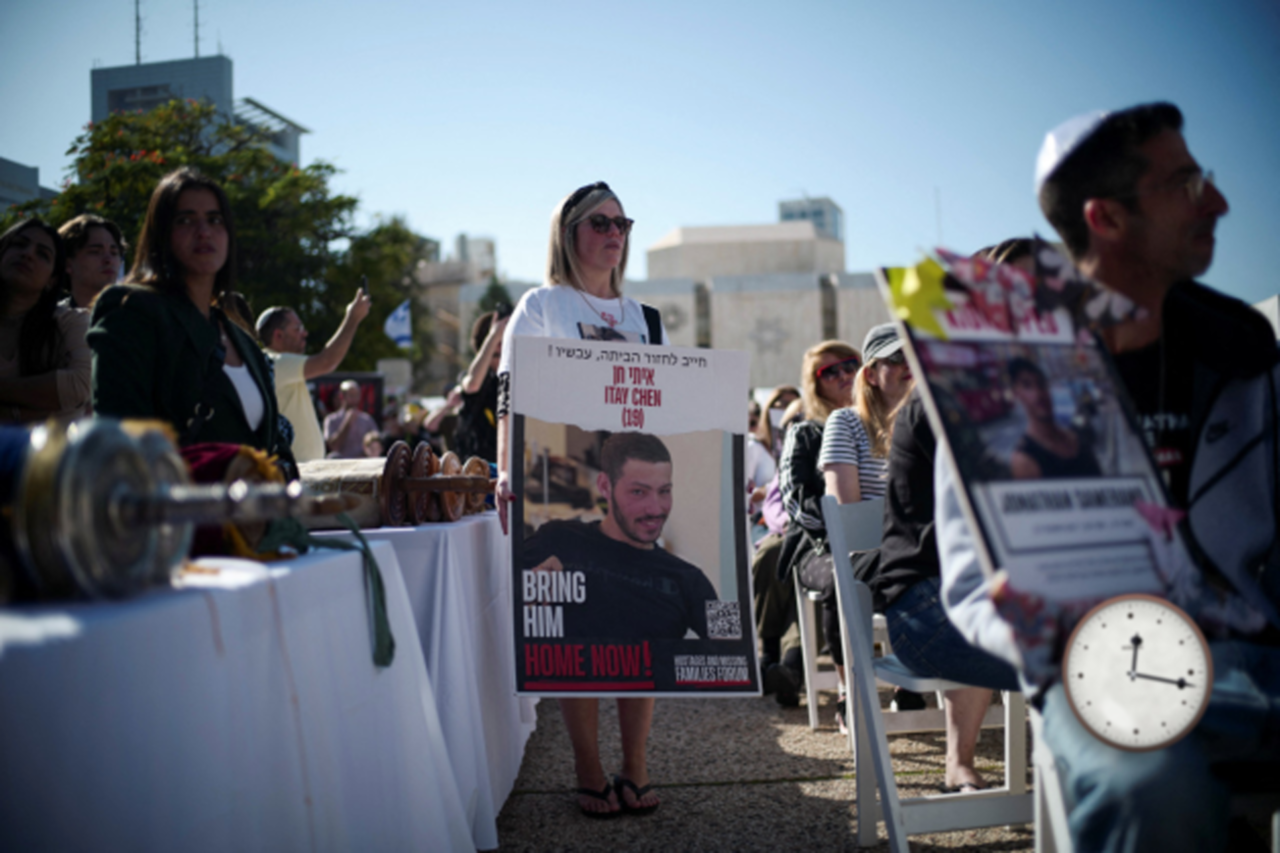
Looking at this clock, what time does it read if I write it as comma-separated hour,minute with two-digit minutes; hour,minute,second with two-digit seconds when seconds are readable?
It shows 12,17
